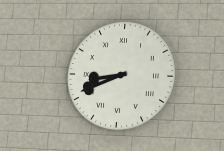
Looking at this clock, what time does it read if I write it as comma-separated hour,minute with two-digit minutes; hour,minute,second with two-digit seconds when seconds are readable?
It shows 8,41
